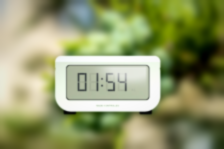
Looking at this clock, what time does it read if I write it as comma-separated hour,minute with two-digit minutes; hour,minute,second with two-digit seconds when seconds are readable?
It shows 1,54
